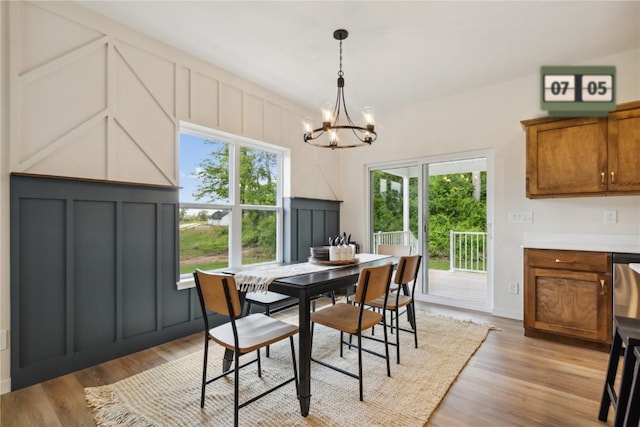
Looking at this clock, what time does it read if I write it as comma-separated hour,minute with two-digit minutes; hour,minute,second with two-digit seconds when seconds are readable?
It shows 7,05
